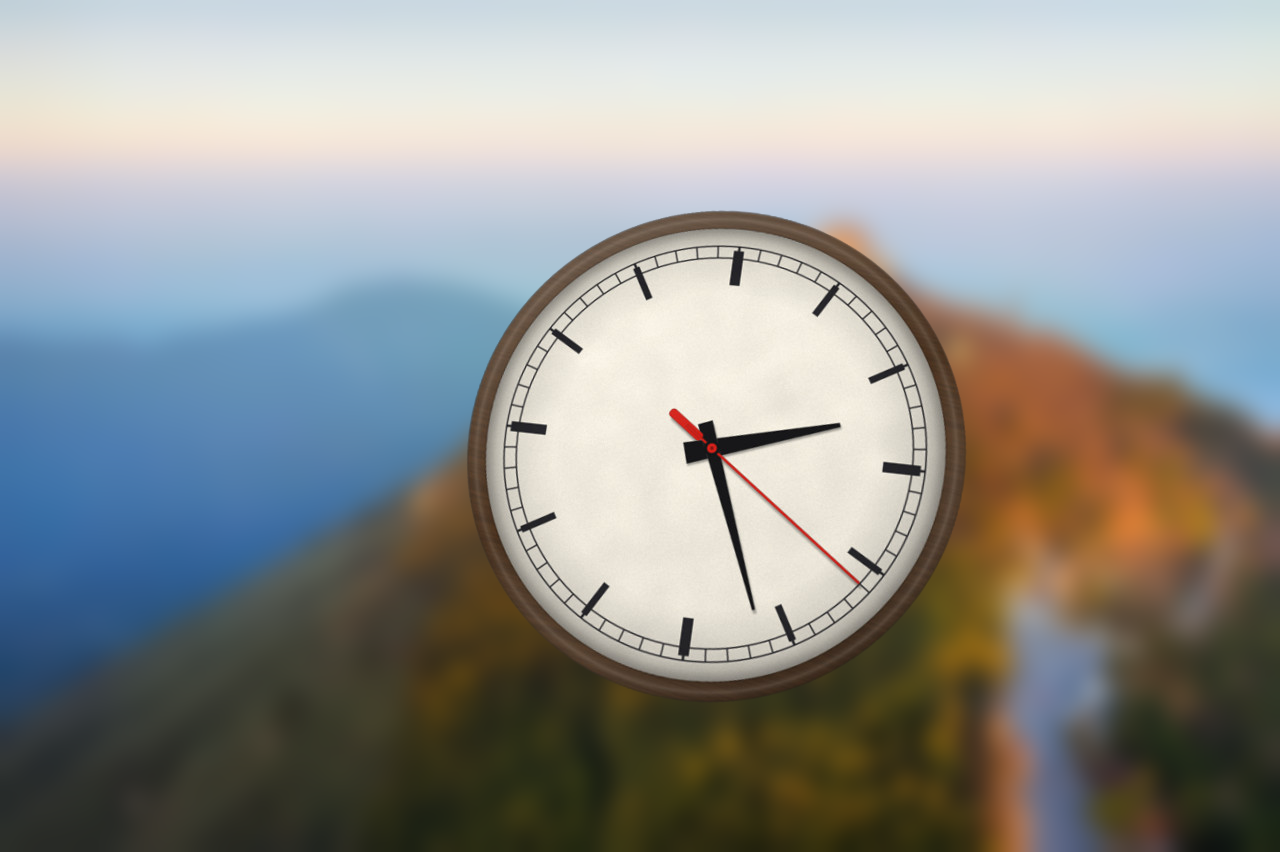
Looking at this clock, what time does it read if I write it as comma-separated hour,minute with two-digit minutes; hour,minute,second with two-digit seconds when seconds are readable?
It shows 2,26,21
